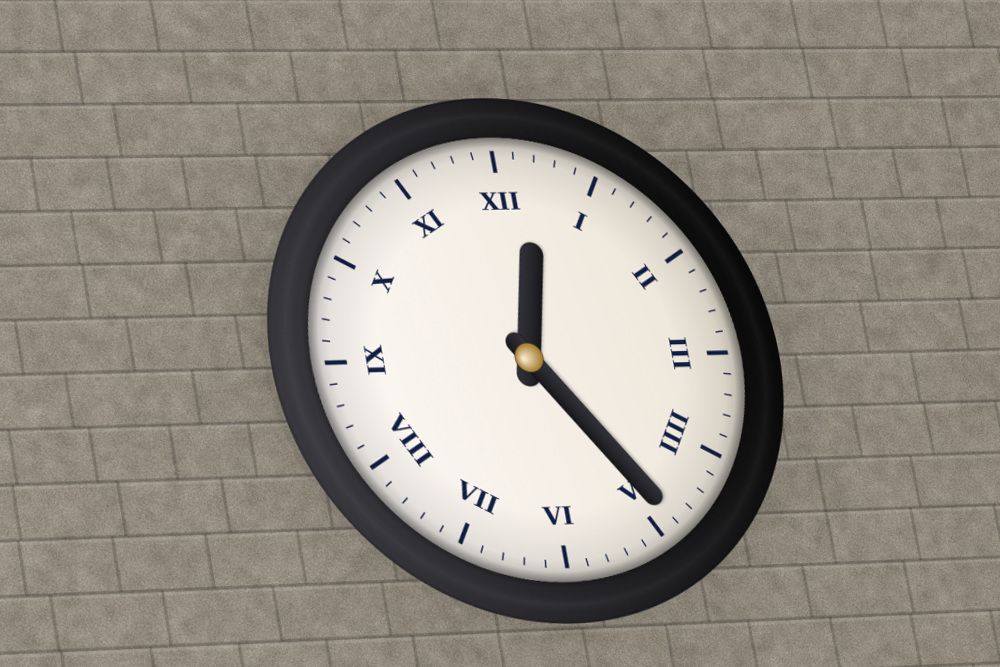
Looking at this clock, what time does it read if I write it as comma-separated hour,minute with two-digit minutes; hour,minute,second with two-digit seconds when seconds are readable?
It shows 12,24
